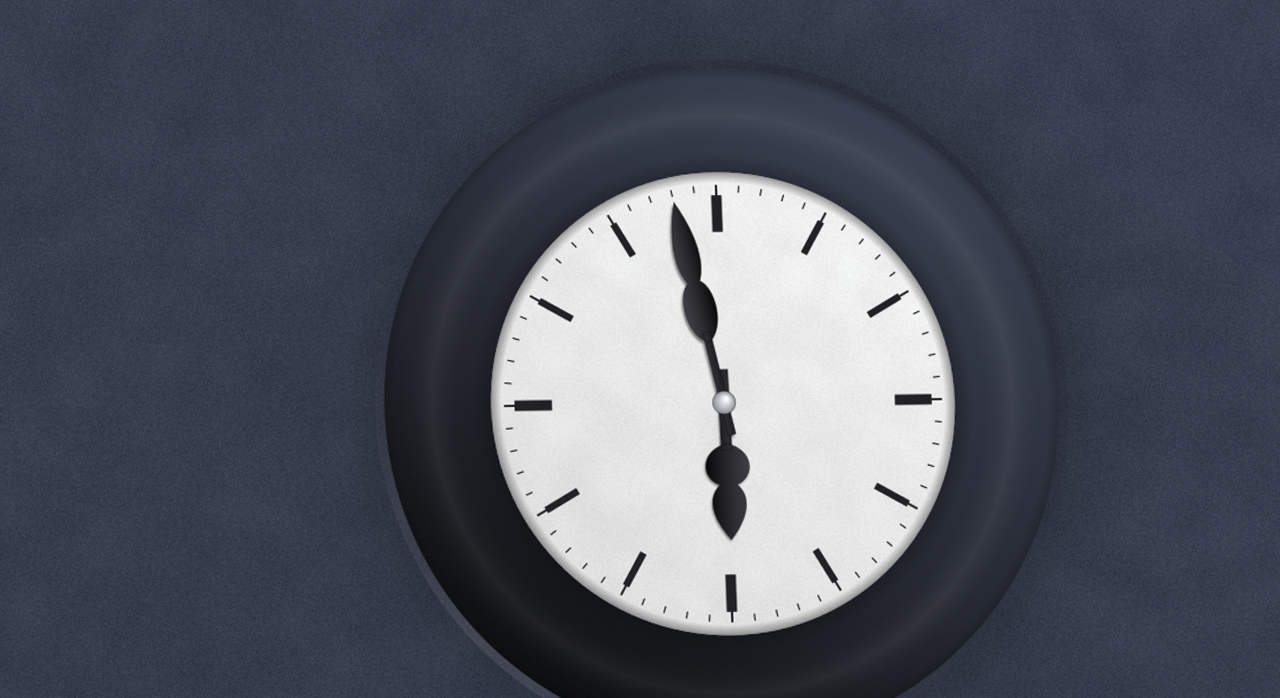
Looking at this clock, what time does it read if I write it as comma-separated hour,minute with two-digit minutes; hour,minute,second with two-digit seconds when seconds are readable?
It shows 5,58
